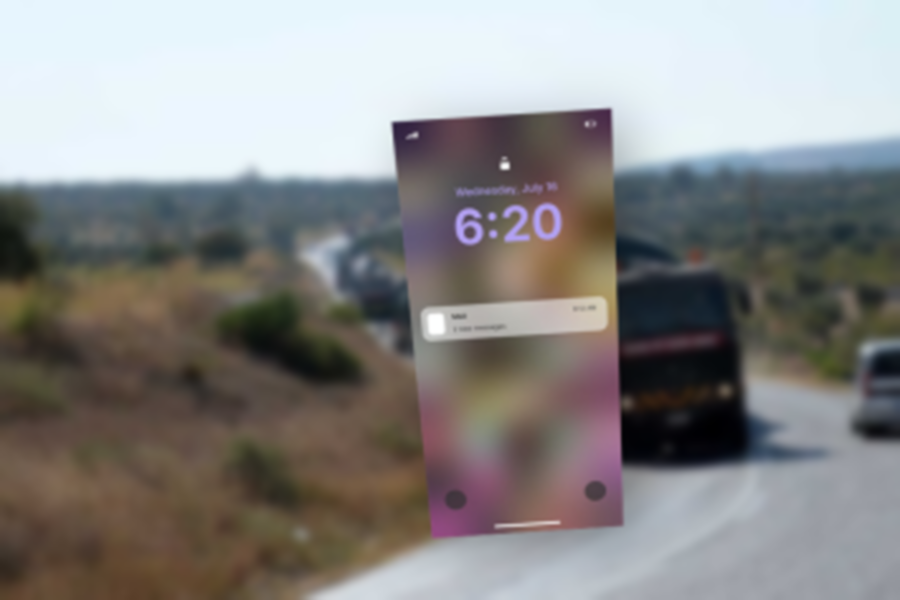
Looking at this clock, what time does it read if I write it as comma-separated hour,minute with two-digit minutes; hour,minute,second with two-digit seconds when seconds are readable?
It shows 6,20
